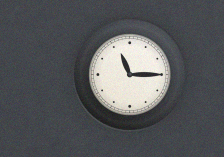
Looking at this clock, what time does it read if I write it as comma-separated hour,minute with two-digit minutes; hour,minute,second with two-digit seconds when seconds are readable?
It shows 11,15
